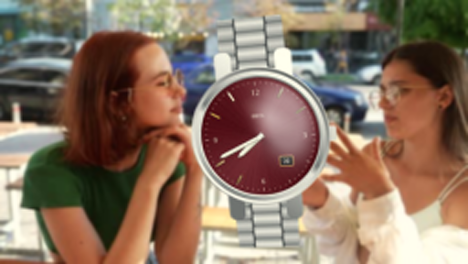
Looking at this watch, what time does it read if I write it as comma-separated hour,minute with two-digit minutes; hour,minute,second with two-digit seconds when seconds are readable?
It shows 7,41
